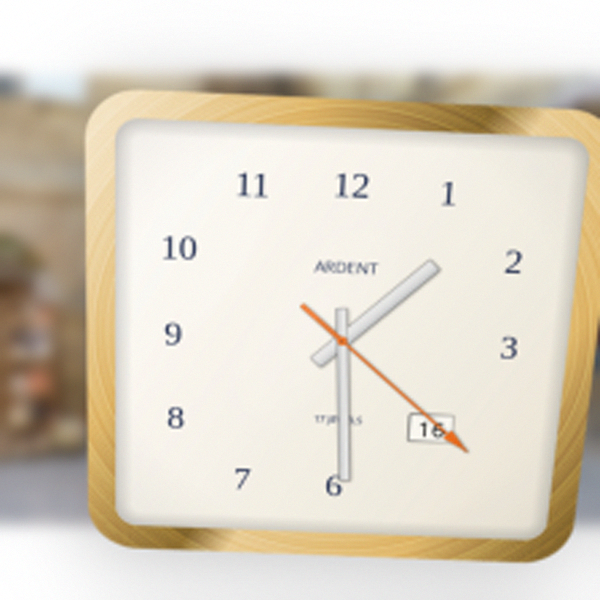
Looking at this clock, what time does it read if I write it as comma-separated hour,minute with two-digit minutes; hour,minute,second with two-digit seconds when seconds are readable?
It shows 1,29,22
